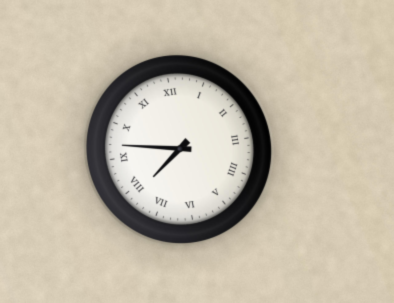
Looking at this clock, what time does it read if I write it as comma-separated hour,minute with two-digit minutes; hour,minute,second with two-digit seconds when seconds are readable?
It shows 7,47
